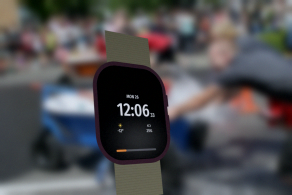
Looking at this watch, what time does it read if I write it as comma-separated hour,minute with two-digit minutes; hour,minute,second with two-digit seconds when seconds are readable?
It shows 12,06
